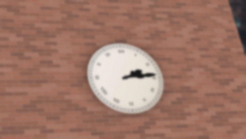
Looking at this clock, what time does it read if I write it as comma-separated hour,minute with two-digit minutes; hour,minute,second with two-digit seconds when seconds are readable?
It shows 2,14
